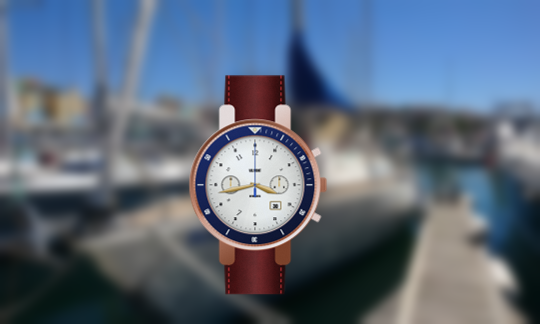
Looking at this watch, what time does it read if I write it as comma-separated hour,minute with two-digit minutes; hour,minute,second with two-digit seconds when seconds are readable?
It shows 3,43
